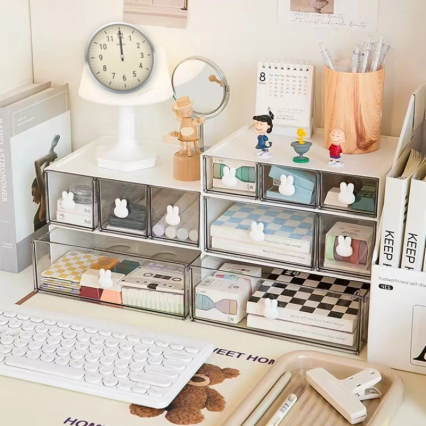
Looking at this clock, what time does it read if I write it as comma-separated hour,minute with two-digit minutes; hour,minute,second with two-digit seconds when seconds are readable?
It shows 12,00
